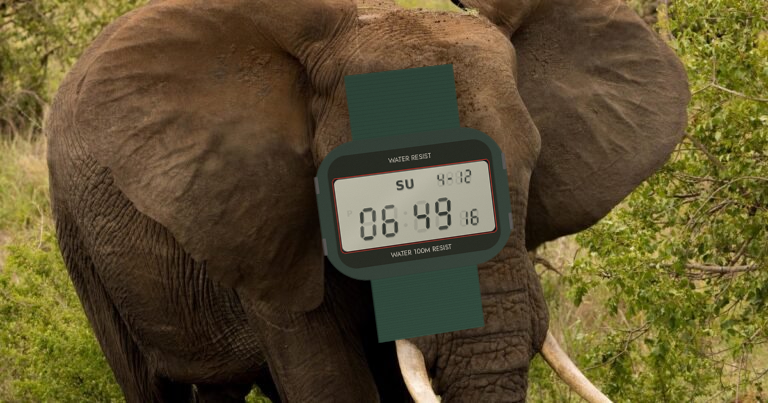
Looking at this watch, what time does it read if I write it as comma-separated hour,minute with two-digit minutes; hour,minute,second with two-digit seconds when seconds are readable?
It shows 6,49,16
